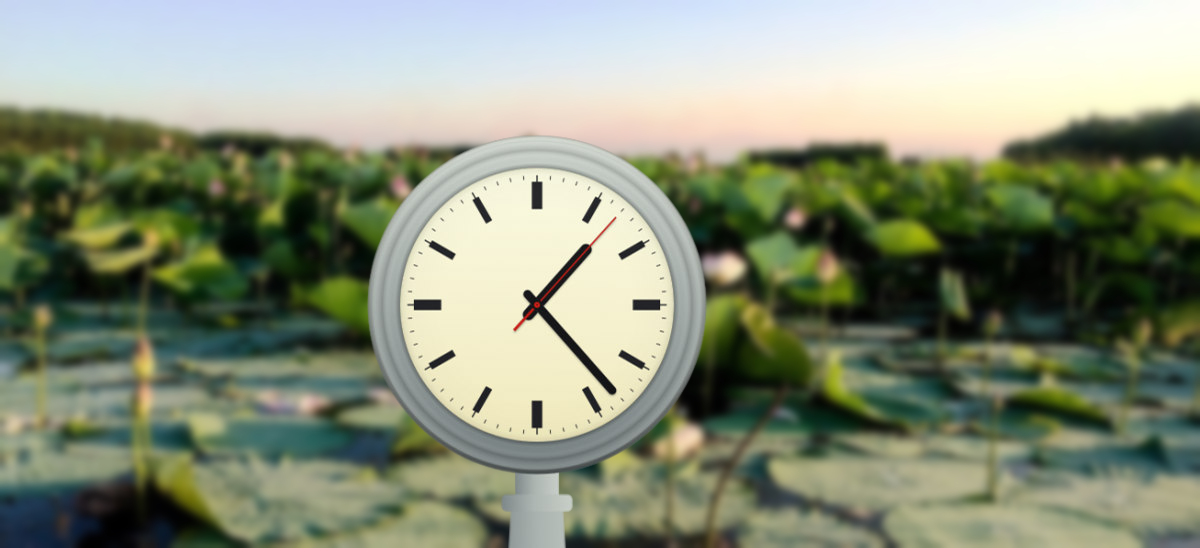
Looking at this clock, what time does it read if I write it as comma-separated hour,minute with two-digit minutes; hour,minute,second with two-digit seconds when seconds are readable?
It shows 1,23,07
